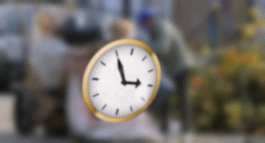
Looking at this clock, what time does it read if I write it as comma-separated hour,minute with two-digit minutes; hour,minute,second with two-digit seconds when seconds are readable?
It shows 2,55
